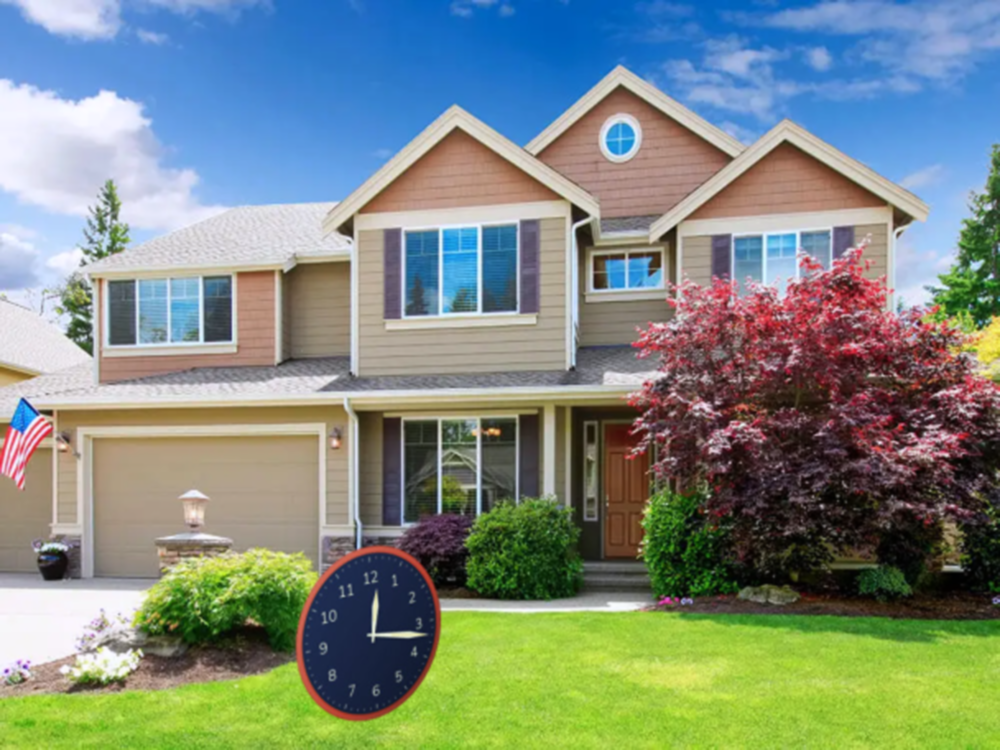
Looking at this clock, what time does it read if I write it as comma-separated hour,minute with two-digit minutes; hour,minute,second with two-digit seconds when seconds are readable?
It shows 12,17
